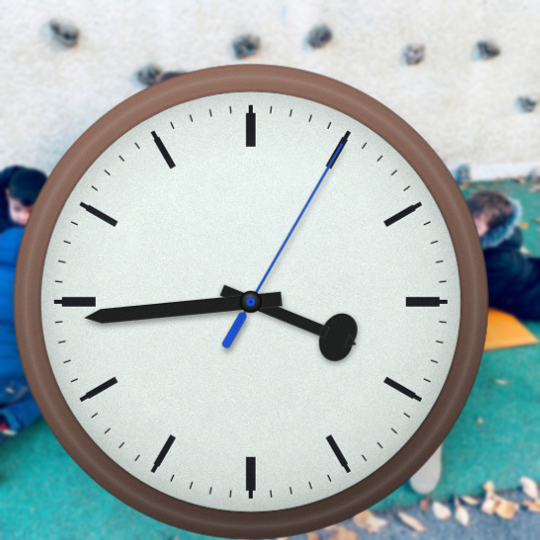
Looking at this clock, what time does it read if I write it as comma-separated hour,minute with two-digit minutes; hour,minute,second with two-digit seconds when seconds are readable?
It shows 3,44,05
